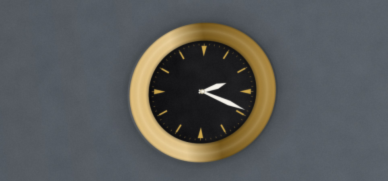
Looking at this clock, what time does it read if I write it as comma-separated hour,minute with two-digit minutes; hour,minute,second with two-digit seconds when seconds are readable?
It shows 2,19
